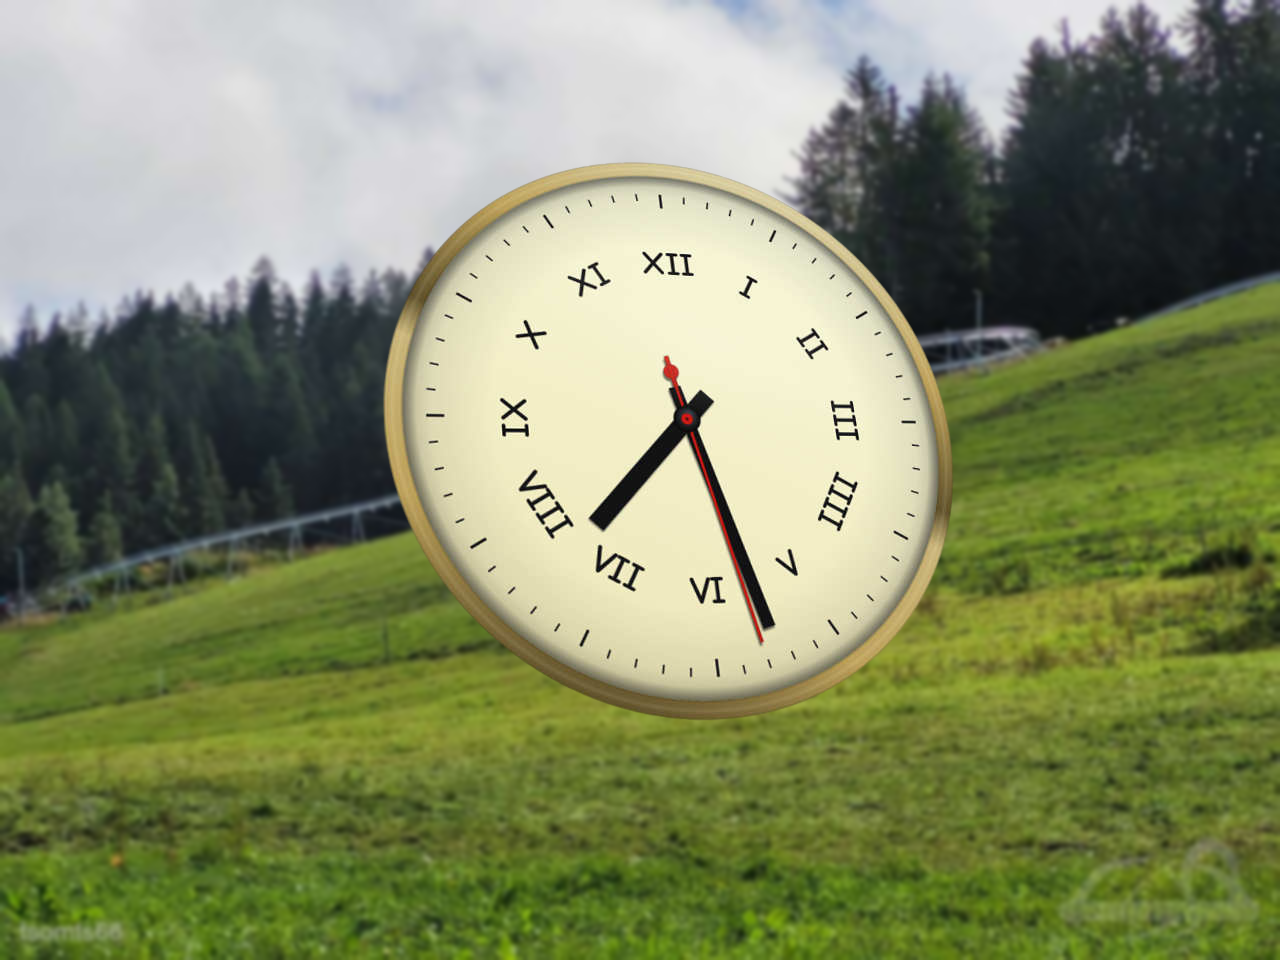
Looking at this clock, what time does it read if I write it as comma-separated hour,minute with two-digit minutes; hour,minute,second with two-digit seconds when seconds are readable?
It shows 7,27,28
